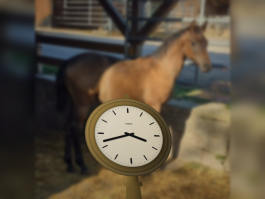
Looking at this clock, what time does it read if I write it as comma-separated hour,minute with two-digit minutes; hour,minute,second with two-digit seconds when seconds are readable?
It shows 3,42
